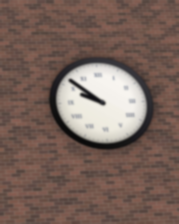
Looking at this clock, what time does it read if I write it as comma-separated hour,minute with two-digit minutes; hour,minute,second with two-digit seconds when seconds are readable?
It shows 9,52
